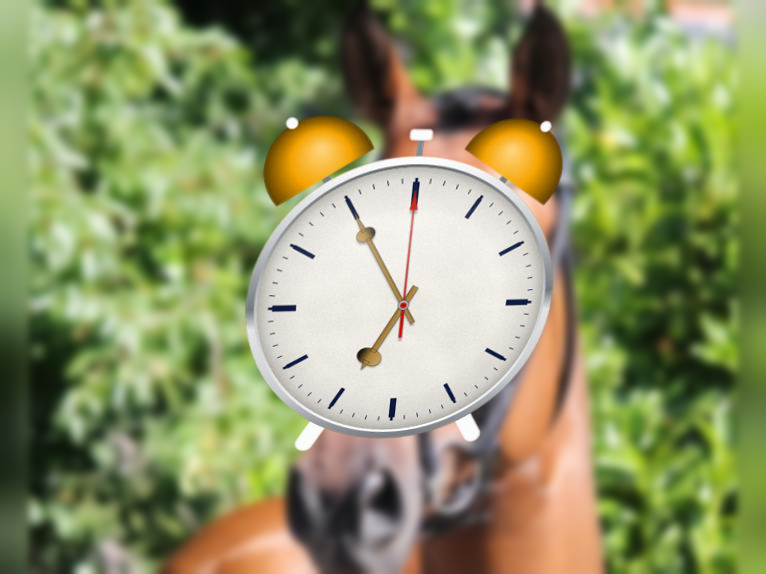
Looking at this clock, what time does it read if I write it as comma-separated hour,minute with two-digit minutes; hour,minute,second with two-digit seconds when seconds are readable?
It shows 6,55,00
